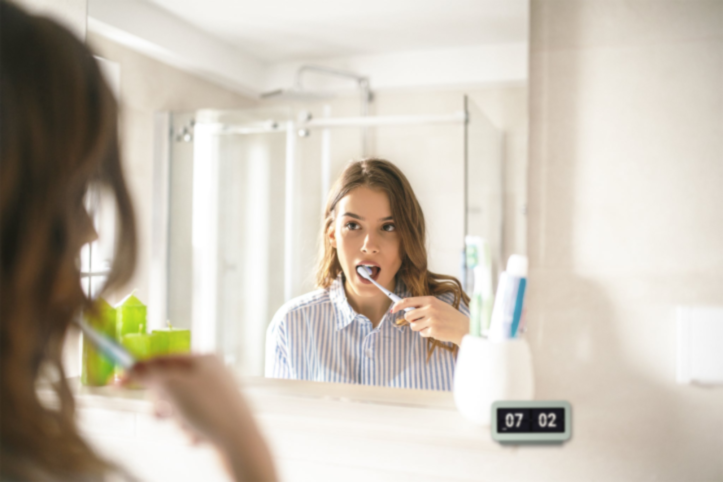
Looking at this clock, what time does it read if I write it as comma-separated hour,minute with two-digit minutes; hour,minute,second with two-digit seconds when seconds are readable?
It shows 7,02
